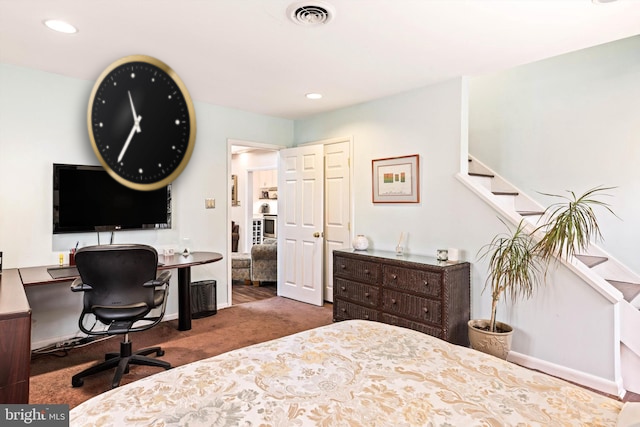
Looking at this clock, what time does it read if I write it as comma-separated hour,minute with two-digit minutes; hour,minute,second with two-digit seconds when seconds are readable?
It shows 11,36
